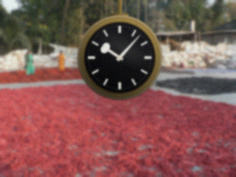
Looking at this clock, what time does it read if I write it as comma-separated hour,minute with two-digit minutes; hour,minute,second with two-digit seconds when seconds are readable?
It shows 10,07
